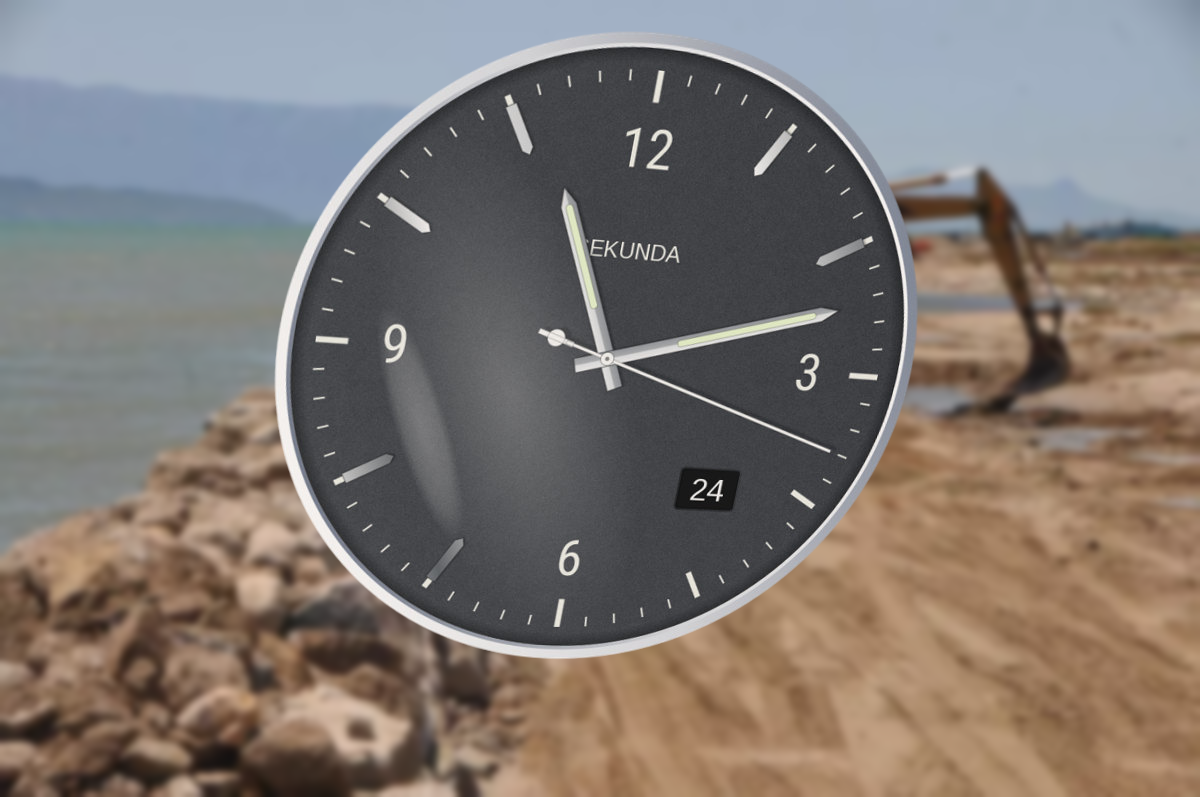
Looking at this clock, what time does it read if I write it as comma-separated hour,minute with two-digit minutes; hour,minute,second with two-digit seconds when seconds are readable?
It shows 11,12,18
